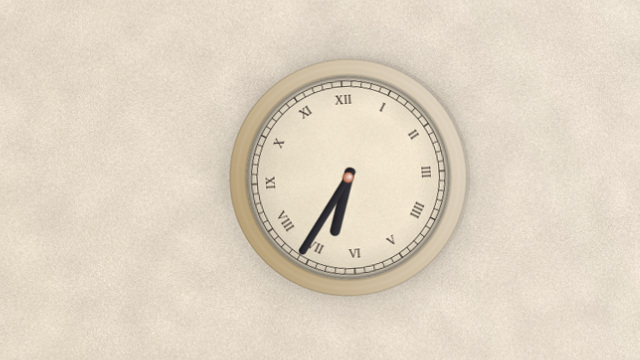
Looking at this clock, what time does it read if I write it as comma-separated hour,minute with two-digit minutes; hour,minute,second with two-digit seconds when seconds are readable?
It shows 6,36
